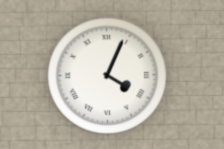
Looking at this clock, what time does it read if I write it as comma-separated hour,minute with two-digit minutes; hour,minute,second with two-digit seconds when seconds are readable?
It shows 4,04
